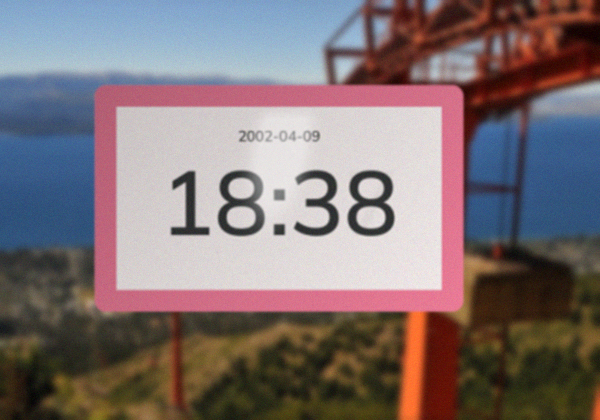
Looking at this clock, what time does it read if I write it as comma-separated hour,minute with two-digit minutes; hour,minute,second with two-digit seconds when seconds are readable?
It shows 18,38
